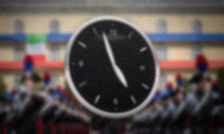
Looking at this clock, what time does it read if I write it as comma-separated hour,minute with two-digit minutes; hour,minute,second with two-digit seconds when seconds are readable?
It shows 4,57
